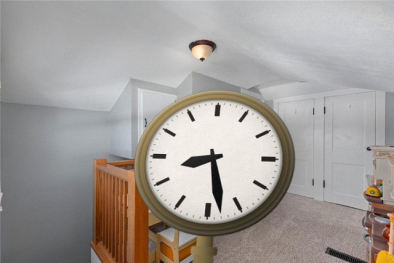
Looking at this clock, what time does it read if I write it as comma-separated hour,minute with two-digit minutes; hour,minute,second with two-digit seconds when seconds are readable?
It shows 8,28
